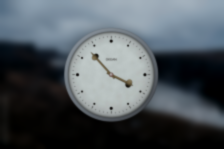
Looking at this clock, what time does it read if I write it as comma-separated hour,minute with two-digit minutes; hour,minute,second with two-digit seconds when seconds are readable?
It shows 3,53
